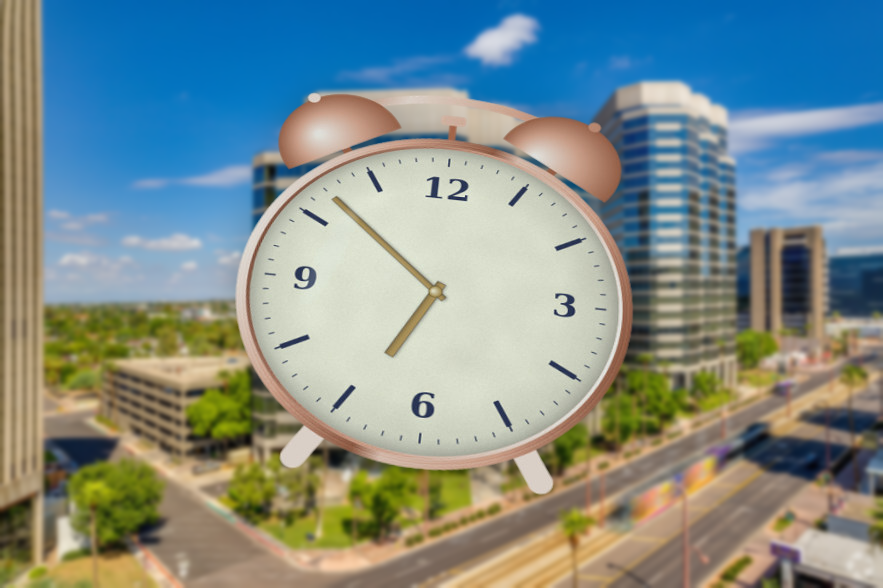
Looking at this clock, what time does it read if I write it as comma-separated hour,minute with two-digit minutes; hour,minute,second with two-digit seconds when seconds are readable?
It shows 6,52
